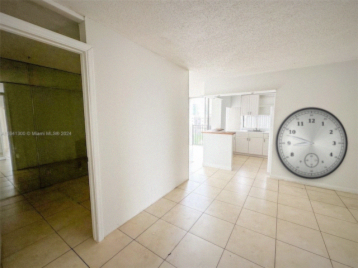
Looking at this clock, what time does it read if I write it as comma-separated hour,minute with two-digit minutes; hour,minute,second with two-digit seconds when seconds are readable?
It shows 8,48
